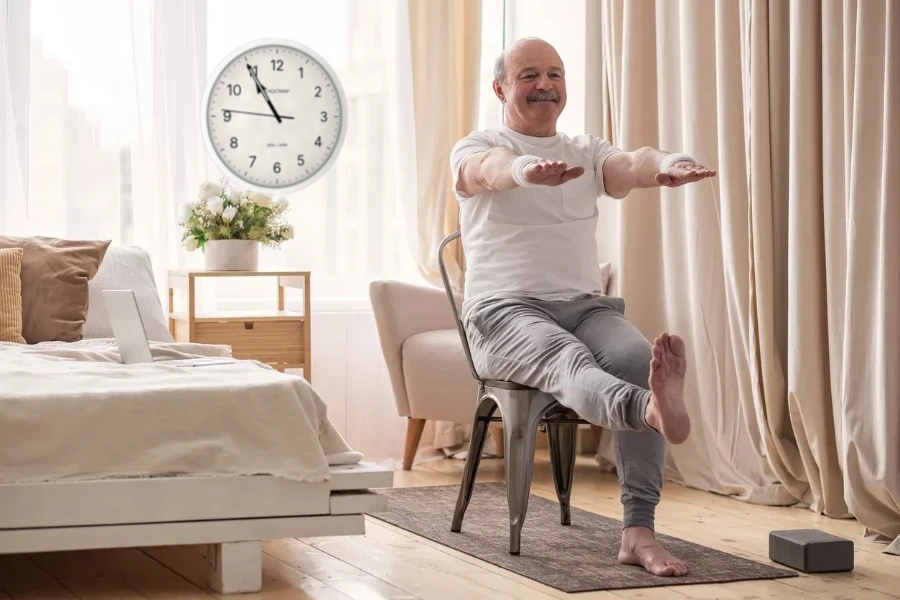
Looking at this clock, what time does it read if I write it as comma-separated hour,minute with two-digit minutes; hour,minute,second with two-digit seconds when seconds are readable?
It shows 10,54,46
